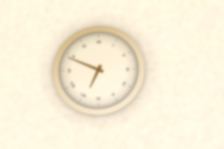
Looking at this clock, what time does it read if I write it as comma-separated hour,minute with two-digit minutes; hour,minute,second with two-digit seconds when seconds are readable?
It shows 6,49
